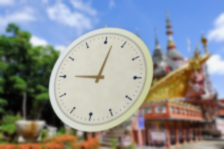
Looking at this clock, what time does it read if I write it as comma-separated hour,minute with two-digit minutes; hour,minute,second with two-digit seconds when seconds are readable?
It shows 9,02
